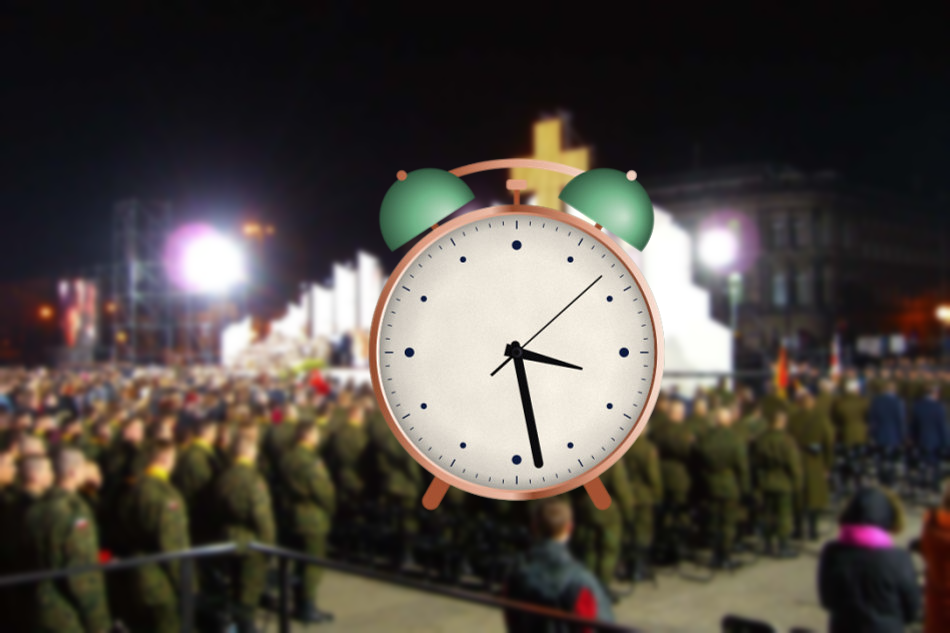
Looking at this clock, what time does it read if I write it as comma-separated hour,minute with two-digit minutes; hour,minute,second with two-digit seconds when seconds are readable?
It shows 3,28,08
